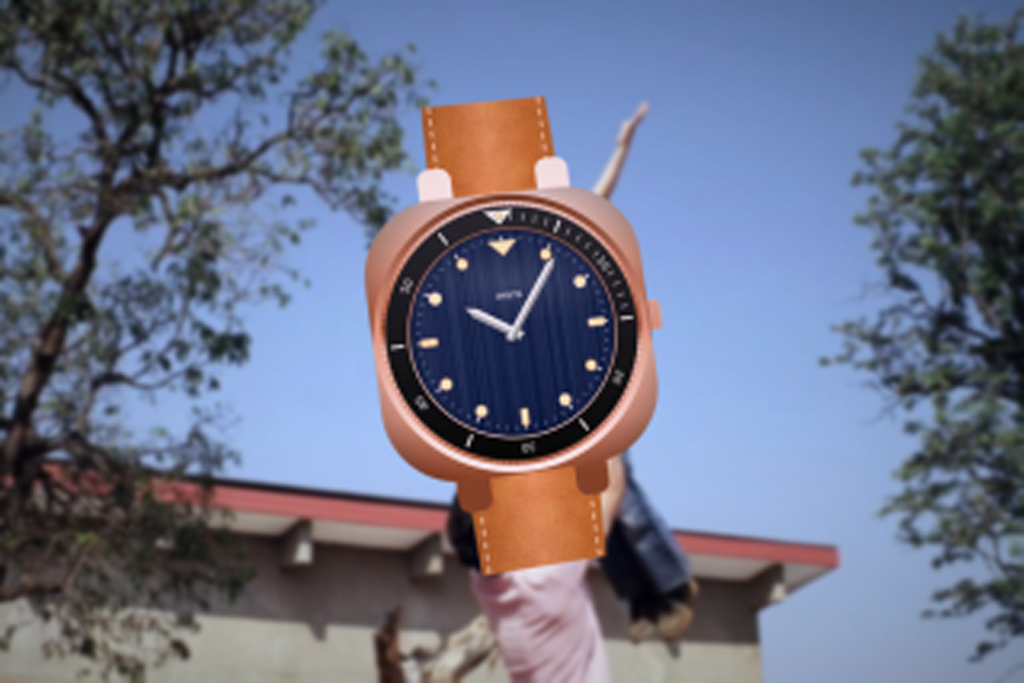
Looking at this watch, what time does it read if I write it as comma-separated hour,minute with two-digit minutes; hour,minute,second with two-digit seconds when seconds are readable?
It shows 10,06
